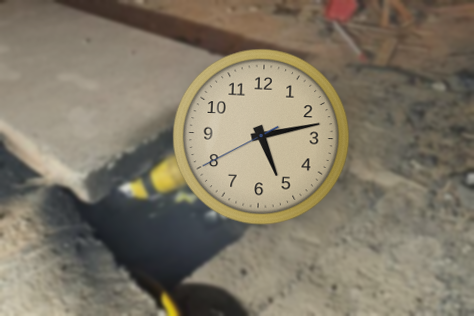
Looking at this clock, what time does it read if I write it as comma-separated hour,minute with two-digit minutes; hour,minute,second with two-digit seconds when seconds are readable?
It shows 5,12,40
